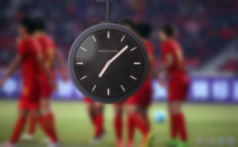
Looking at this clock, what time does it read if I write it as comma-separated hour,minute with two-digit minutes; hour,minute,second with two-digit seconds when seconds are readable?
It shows 7,08
